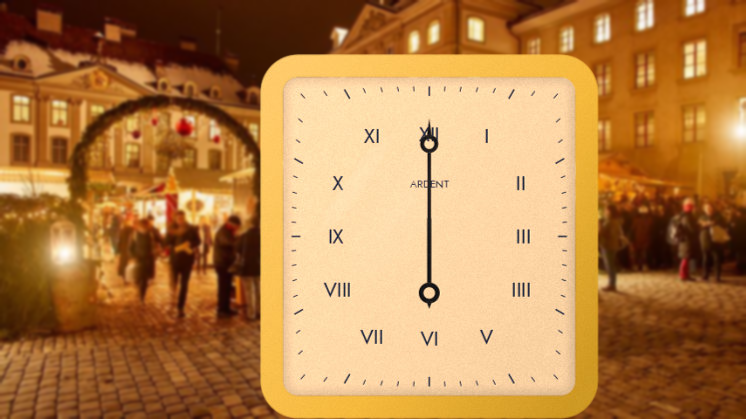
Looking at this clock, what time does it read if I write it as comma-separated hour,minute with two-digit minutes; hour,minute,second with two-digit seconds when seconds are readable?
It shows 6,00
